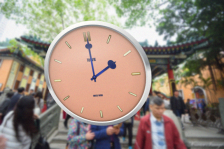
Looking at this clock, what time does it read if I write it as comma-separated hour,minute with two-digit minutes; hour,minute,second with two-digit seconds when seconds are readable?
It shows 2,00
